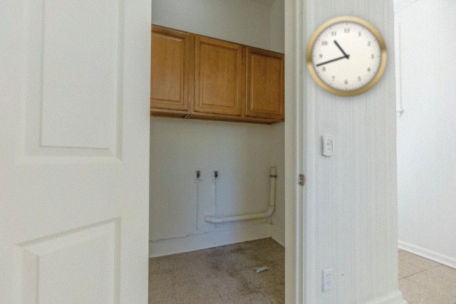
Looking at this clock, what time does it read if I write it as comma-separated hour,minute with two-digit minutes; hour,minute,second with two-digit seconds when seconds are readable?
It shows 10,42
